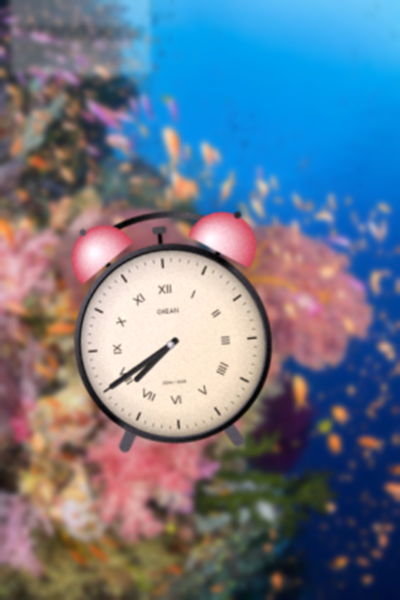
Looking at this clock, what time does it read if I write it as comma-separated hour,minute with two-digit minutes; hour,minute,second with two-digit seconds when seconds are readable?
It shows 7,40
